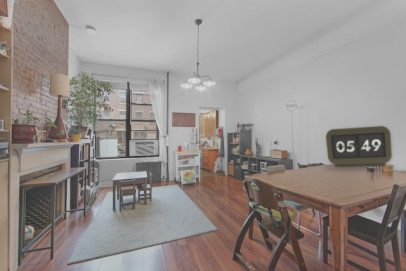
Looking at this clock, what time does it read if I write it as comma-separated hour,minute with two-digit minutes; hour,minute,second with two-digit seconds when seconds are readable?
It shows 5,49
